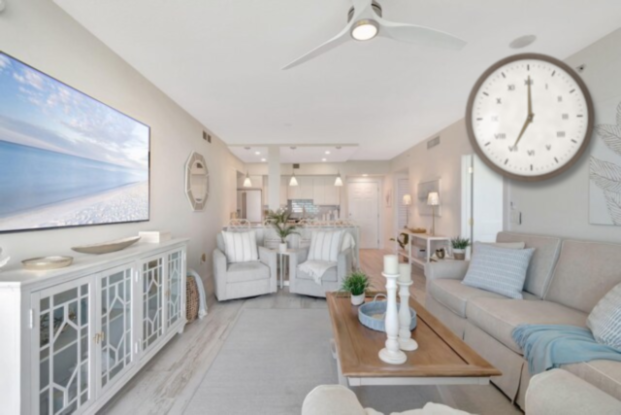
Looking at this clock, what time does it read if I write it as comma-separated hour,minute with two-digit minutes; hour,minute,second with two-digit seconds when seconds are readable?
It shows 7,00
